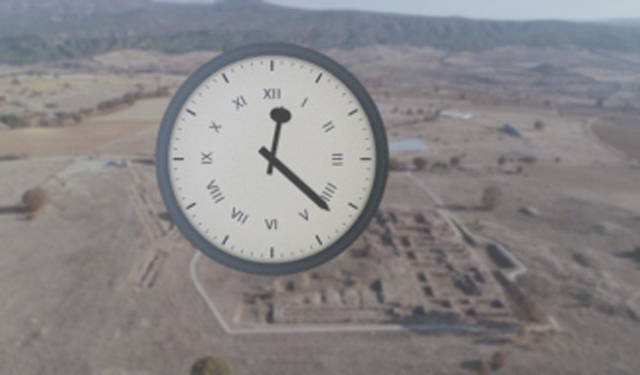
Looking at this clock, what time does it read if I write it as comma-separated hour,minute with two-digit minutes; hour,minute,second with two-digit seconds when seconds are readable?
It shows 12,22
